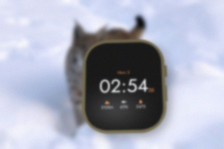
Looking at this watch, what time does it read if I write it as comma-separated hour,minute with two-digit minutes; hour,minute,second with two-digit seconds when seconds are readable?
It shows 2,54
